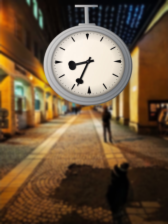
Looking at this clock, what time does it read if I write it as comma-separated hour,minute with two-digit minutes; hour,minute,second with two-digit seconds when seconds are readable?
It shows 8,34
